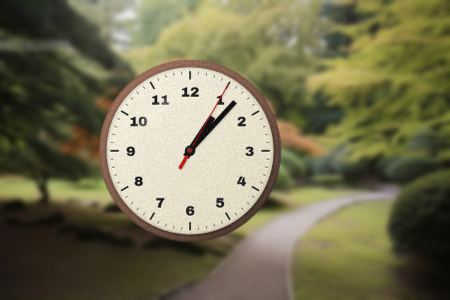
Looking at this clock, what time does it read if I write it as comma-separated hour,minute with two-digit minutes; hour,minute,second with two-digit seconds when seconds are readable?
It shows 1,07,05
